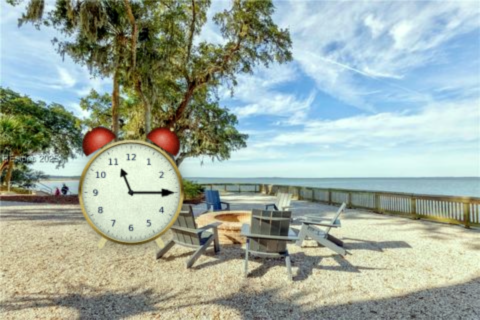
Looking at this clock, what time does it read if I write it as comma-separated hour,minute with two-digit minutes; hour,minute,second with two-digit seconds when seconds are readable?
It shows 11,15
